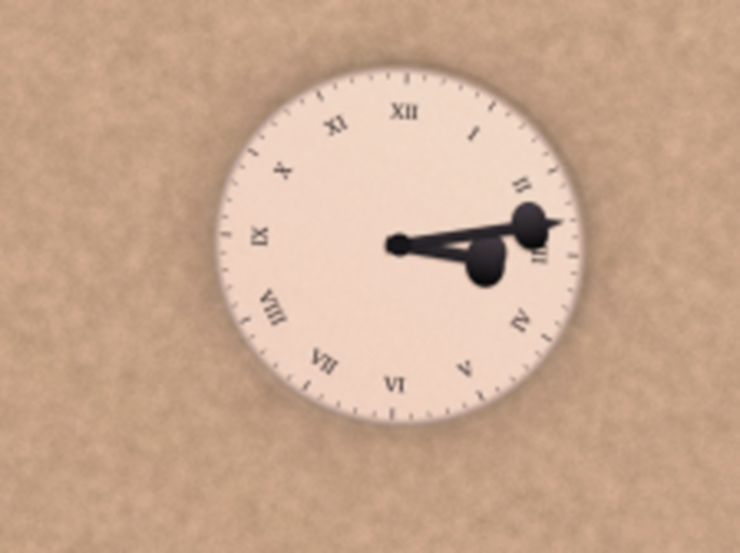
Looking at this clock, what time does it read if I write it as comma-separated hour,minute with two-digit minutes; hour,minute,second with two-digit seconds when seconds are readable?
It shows 3,13
